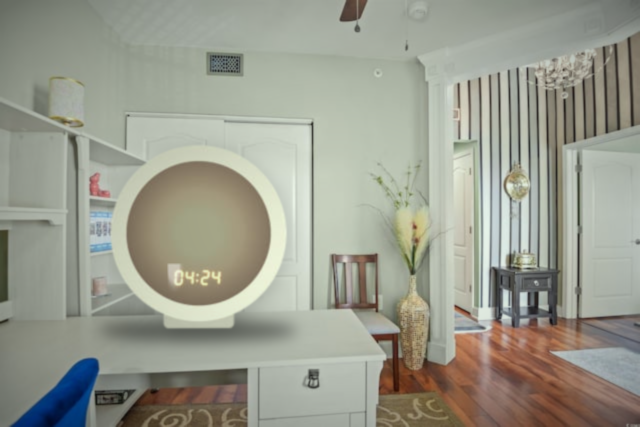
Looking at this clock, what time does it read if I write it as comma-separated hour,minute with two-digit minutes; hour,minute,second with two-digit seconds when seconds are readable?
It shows 4,24
